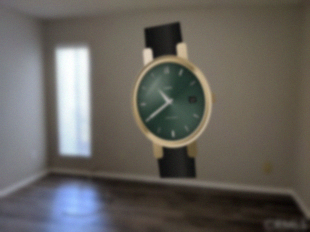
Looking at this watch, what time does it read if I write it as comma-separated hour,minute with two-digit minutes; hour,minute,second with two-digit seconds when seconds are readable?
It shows 10,40
